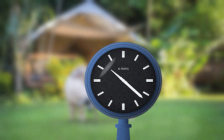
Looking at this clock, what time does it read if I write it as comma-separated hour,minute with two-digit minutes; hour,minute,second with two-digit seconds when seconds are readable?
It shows 10,22
